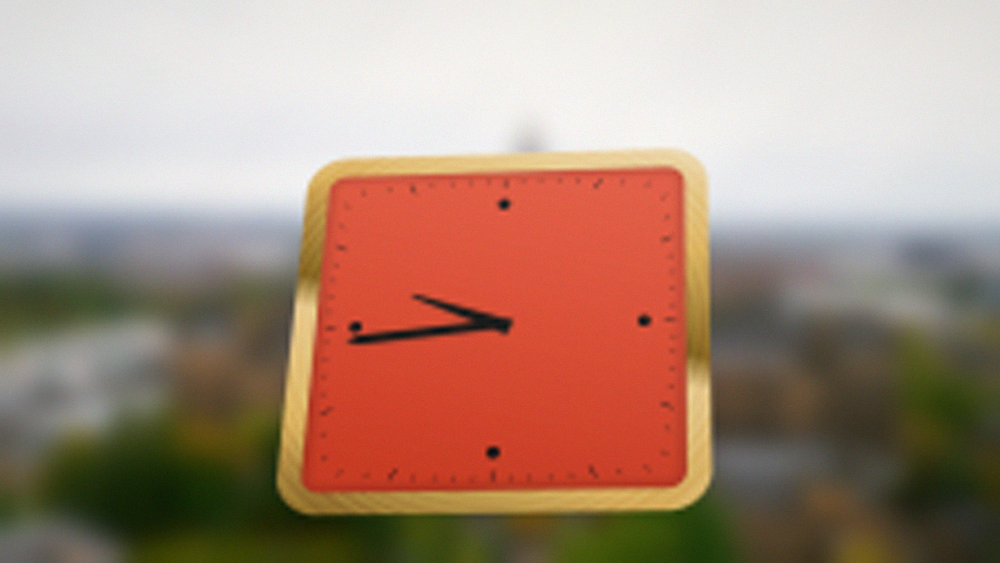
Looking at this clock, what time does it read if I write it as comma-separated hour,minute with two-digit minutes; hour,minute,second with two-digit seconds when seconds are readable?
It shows 9,44
